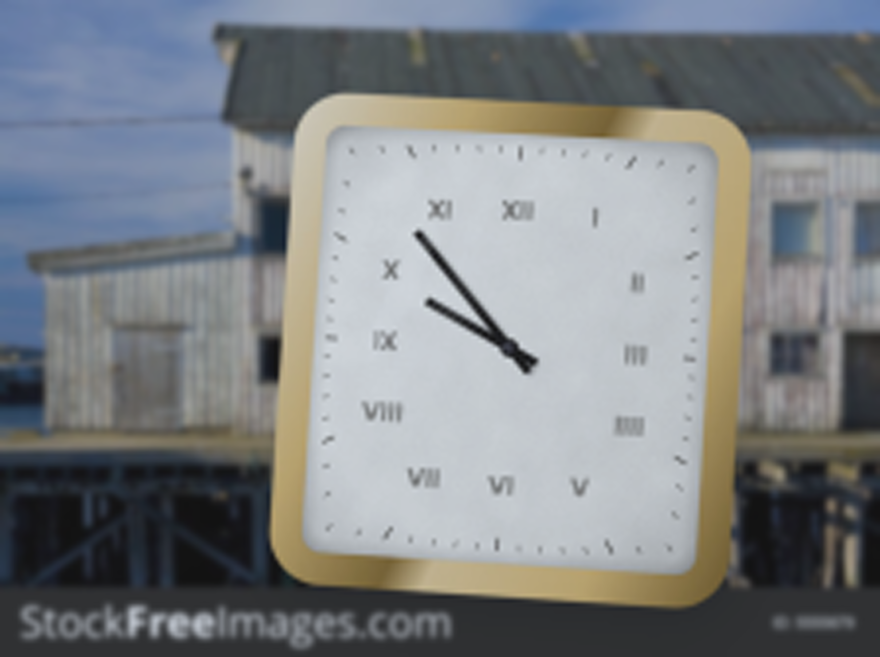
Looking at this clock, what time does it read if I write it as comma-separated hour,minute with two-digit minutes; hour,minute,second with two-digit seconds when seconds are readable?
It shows 9,53
